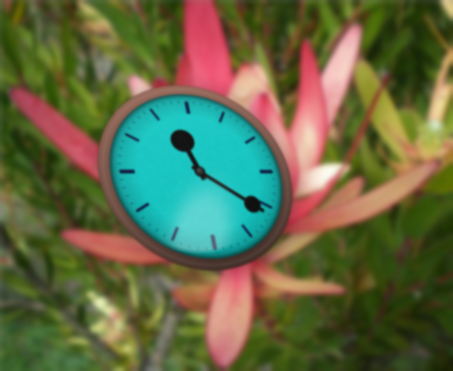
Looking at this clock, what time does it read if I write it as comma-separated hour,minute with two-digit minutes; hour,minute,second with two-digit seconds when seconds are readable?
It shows 11,21
